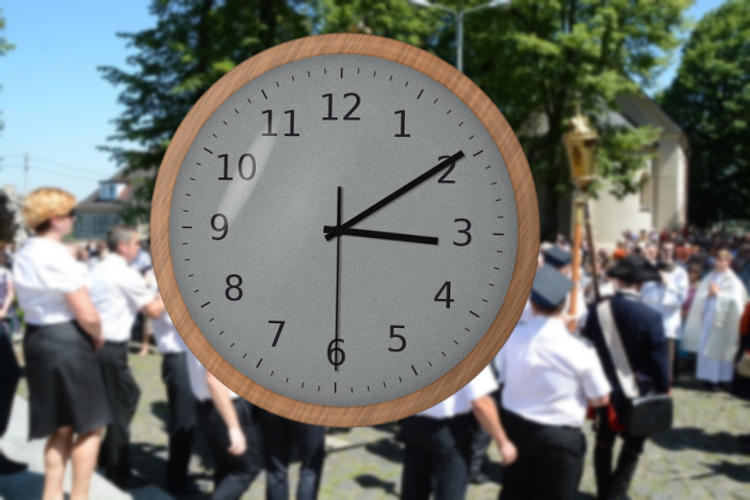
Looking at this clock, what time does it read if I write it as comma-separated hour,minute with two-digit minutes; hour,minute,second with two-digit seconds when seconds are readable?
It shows 3,09,30
